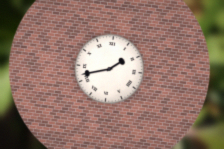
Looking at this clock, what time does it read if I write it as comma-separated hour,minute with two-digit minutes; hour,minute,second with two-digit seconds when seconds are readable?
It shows 1,42
